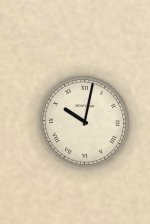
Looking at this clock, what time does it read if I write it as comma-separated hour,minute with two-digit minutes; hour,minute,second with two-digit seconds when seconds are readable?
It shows 10,02
